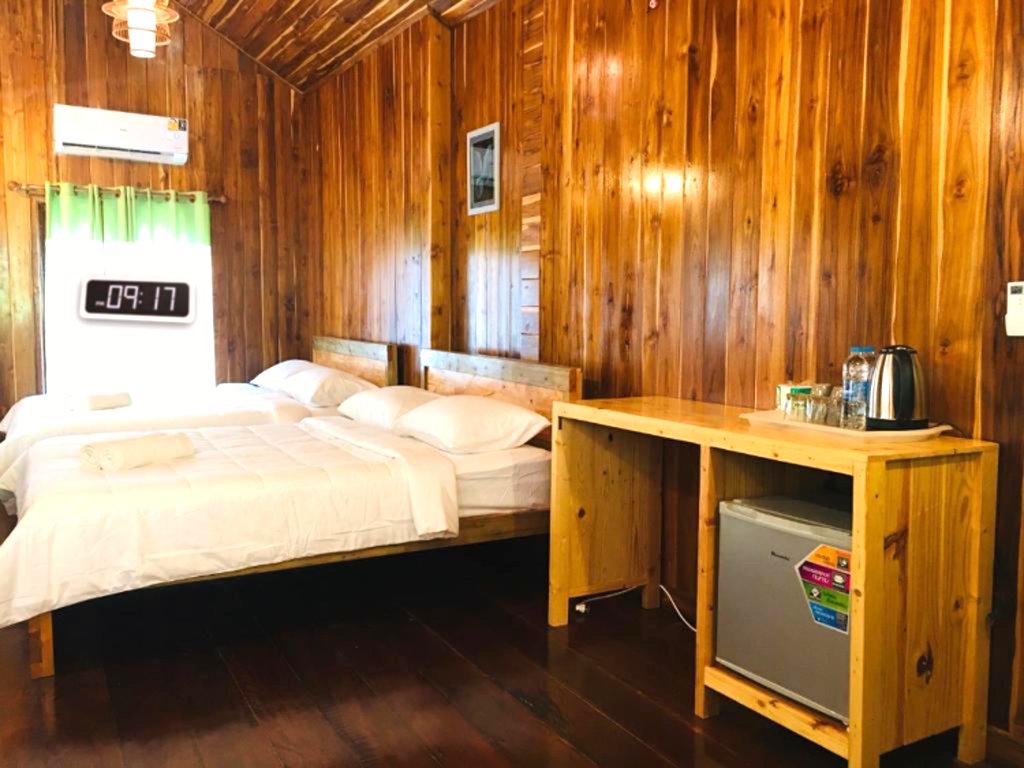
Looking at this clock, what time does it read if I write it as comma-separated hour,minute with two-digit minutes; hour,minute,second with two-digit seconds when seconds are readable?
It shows 9,17
